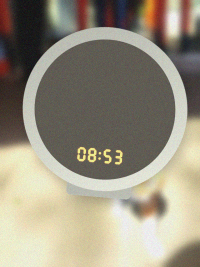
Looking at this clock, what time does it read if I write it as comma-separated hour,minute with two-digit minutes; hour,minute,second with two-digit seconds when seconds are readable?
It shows 8,53
